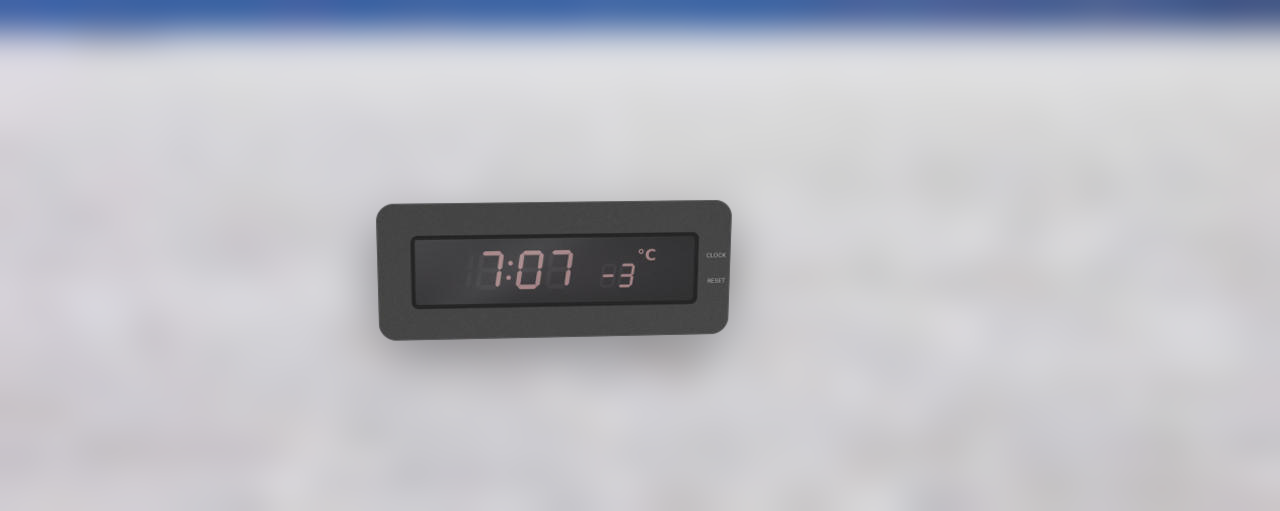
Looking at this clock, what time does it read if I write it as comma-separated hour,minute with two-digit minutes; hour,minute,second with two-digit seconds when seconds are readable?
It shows 7,07
